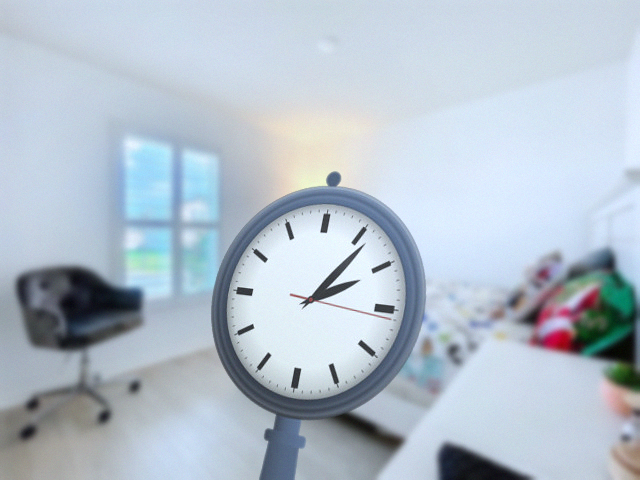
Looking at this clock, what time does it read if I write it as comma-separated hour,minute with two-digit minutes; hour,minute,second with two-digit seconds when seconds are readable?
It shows 2,06,16
